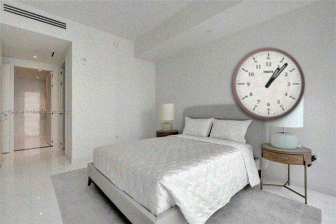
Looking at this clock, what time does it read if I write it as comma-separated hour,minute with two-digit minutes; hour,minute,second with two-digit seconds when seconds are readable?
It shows 1,07
